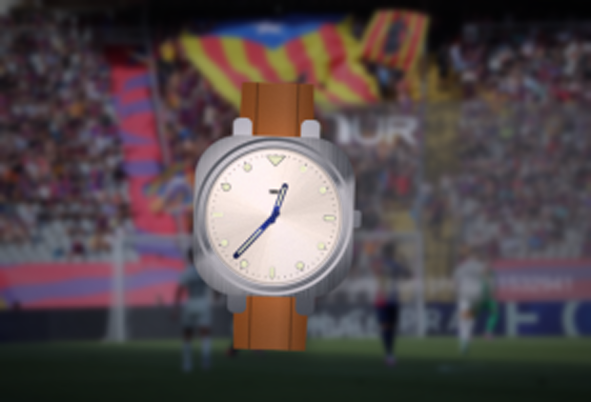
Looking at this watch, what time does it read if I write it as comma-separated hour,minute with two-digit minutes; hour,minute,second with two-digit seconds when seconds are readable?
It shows 12,37
